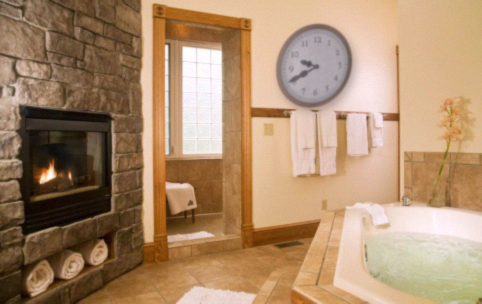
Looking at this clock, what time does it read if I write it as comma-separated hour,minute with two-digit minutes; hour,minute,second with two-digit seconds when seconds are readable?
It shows 9,41
